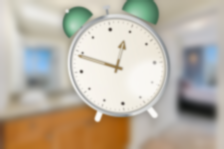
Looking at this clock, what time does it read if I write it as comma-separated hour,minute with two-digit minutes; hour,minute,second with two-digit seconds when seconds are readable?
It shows 12,49
